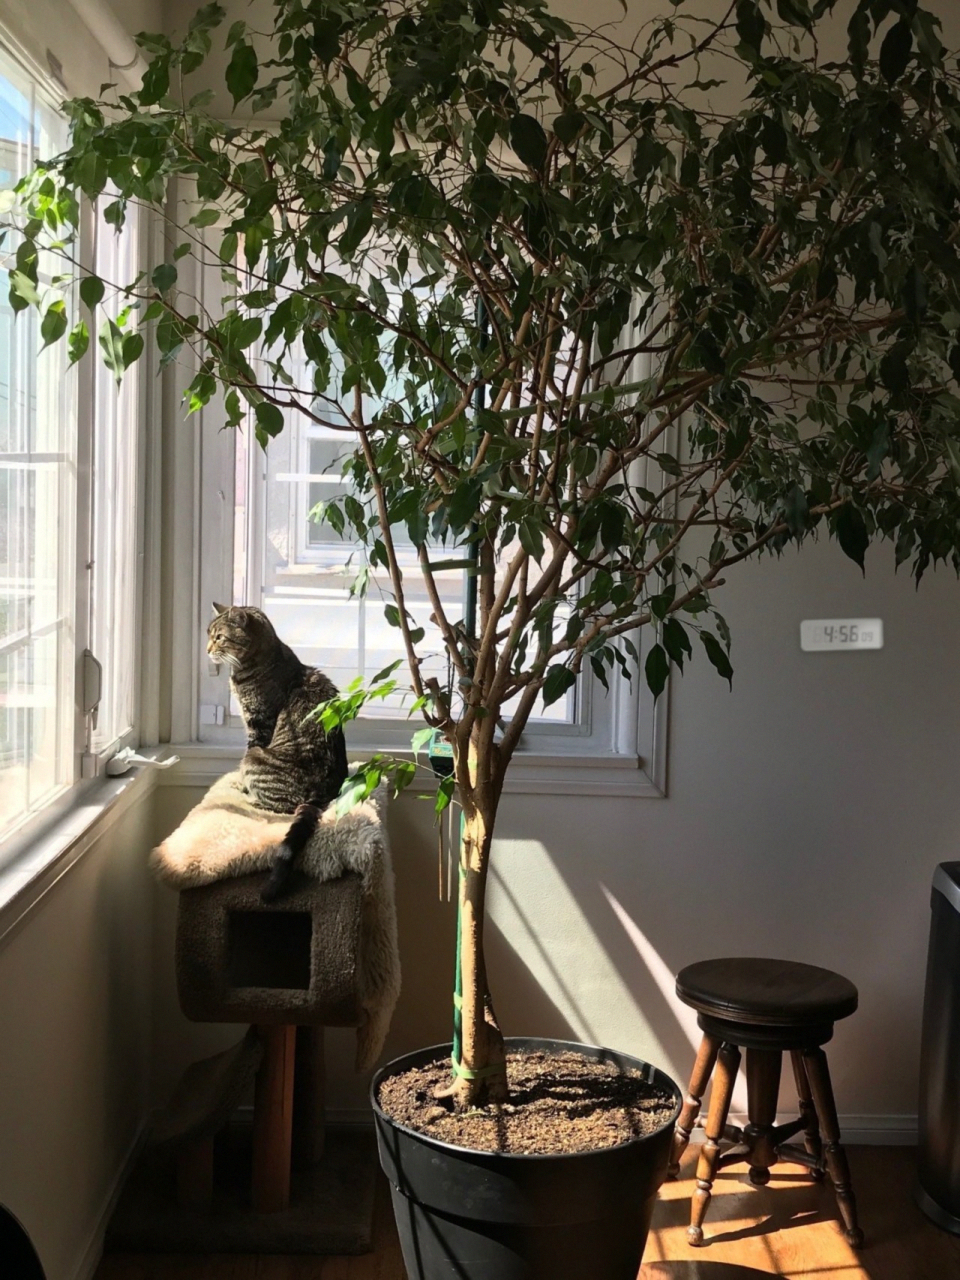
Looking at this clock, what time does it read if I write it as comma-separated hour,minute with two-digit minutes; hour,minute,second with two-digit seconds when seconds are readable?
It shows 4,56
